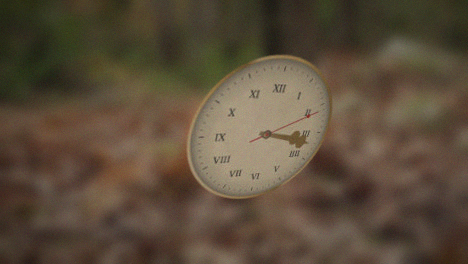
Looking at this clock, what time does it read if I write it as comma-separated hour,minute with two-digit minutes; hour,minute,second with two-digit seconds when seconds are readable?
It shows 3,17,11
